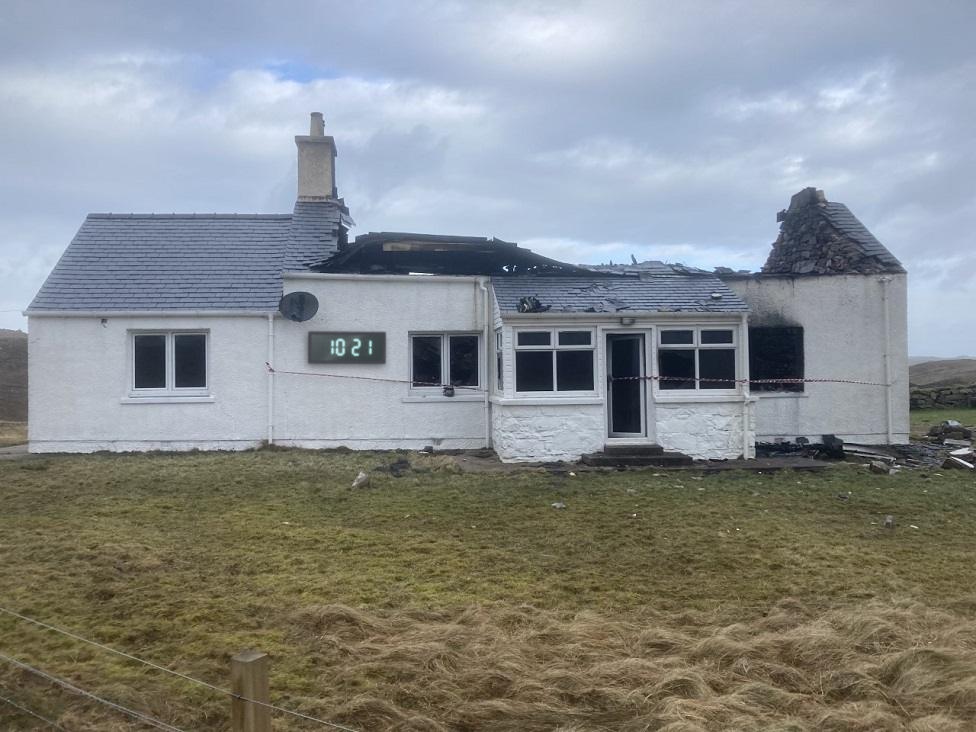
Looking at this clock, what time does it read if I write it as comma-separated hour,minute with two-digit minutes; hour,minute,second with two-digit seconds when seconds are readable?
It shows 10,21
